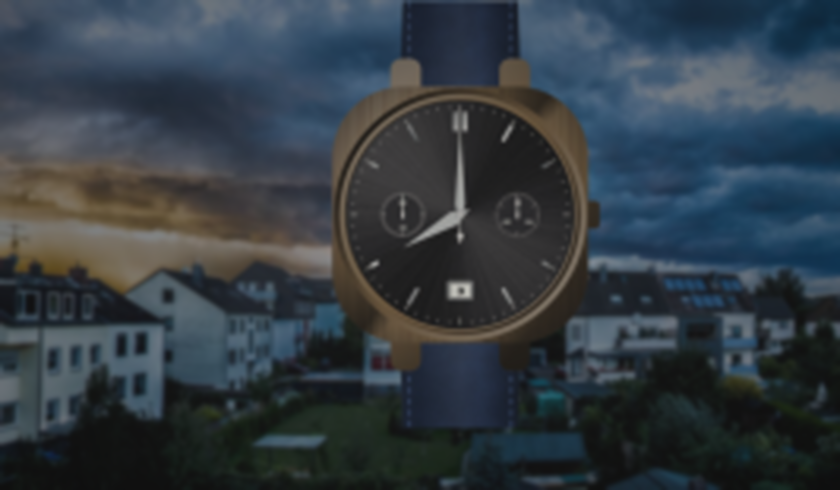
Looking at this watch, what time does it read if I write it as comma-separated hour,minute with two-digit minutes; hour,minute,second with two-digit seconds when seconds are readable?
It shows 8,00
